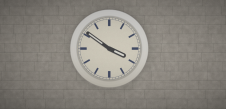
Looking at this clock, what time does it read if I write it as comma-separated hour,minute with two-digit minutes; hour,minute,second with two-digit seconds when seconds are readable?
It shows 3,51
